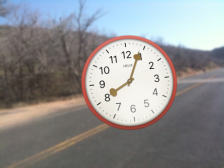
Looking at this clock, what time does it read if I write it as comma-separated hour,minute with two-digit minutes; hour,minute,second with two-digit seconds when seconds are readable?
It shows 8,04
